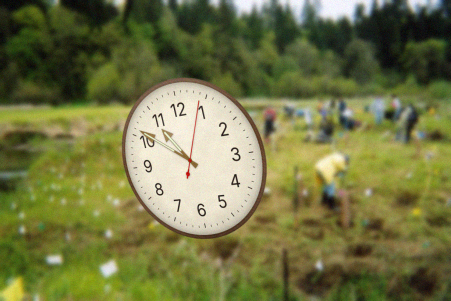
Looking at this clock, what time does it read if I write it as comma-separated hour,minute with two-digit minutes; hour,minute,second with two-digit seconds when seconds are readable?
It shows 10,51,04
